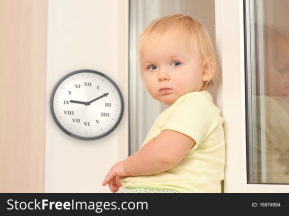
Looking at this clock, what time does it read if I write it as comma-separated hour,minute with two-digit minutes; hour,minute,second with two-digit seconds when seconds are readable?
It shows 9,10
